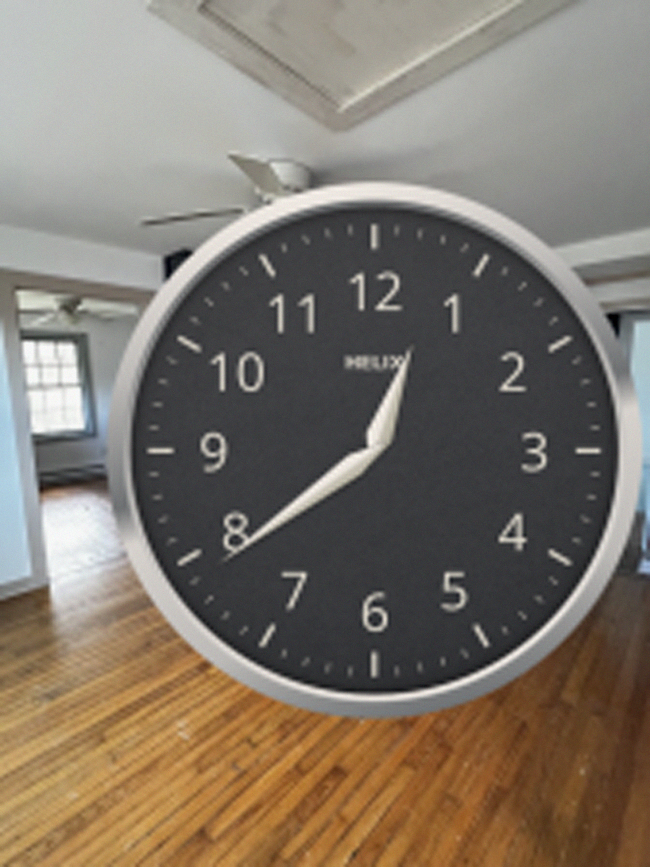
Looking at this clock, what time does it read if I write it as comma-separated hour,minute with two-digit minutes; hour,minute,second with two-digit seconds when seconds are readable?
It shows 12,39
